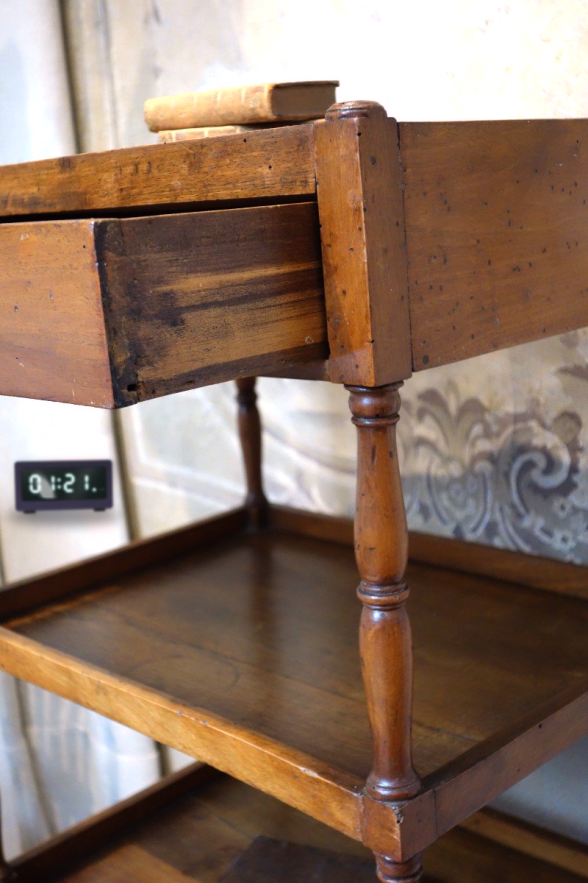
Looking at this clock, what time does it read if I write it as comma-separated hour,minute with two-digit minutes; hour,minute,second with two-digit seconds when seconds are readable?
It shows 1,21
